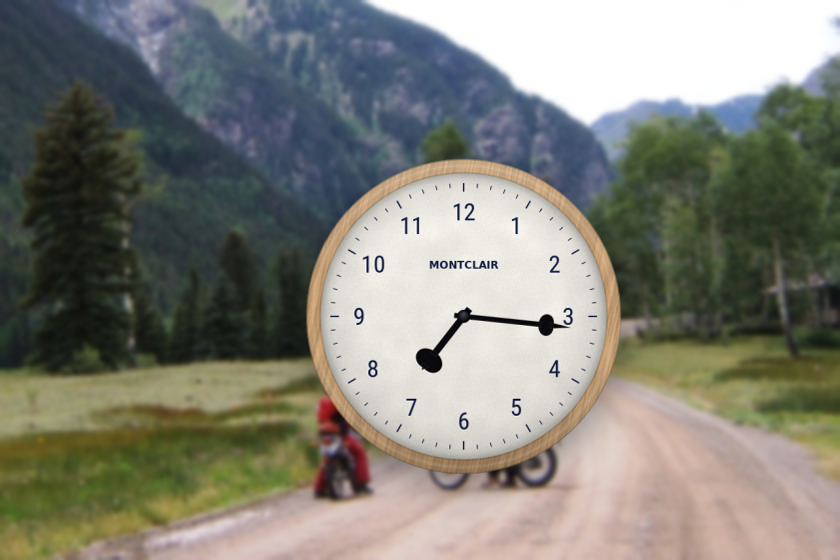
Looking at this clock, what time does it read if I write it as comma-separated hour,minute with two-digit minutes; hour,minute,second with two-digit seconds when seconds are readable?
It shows 7,16
